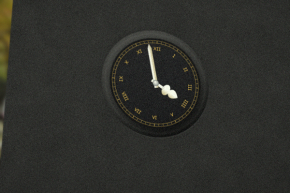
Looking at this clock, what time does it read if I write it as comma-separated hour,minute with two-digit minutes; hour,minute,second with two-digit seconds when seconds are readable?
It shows 3,58
